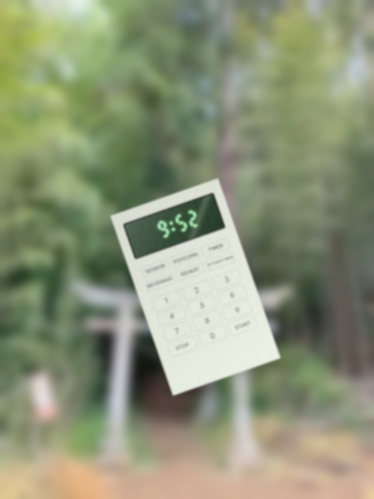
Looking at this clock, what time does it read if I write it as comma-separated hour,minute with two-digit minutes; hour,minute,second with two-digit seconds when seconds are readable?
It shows 9,52
